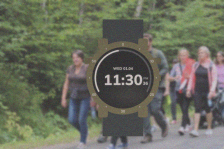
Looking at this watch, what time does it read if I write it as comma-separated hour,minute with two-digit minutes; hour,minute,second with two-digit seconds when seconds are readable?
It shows 11,30
